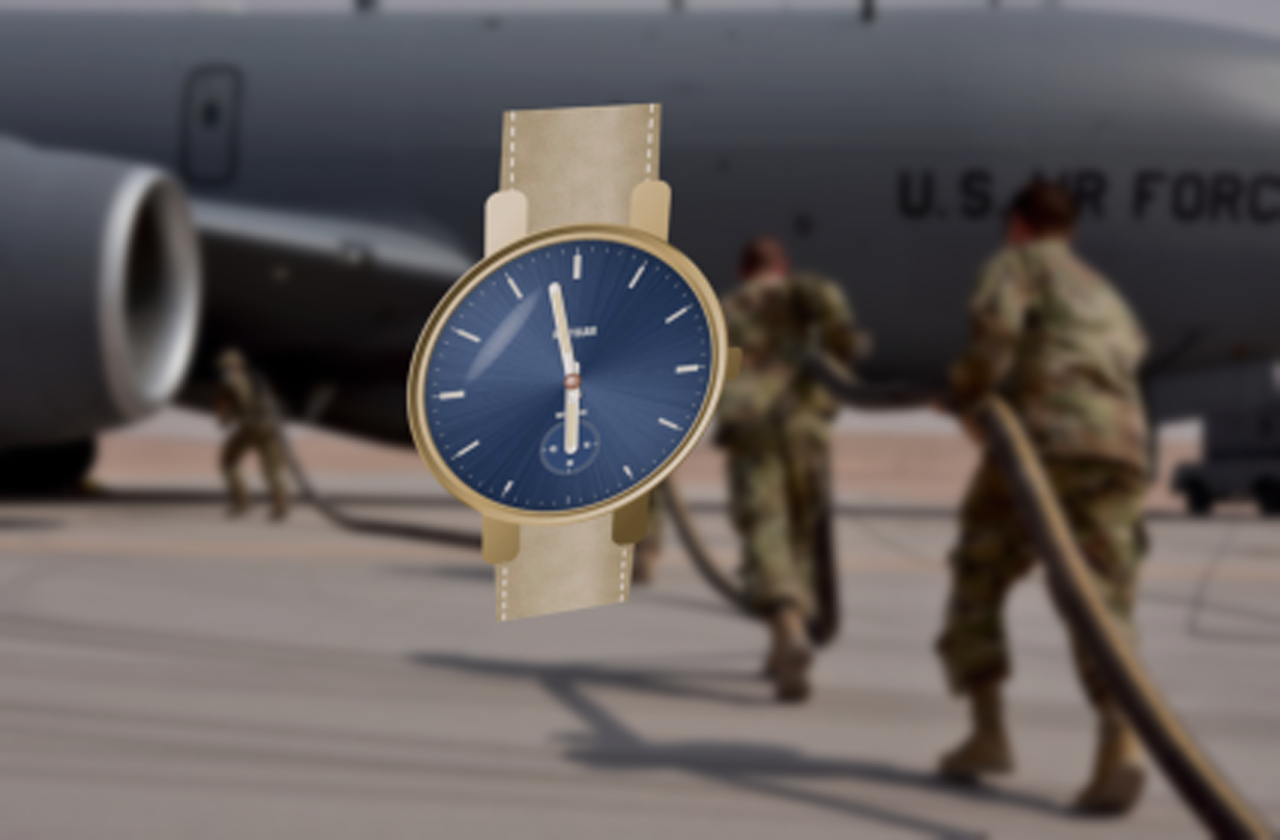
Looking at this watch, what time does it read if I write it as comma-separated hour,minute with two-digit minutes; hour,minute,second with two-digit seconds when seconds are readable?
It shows 5,58
